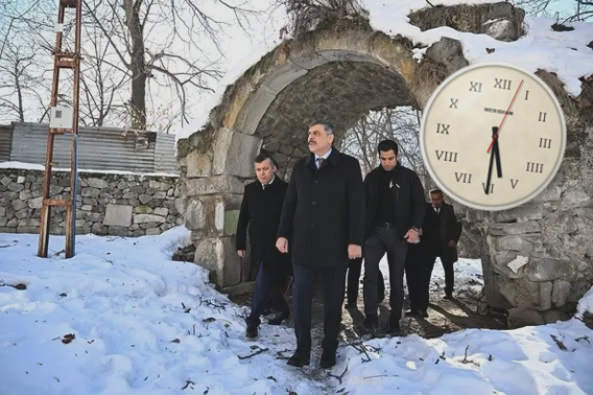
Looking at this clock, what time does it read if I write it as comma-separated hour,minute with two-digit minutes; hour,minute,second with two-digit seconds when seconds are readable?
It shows 5,30,03
